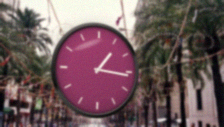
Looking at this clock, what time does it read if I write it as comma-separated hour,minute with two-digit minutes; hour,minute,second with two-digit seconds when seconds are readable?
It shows 1,16
